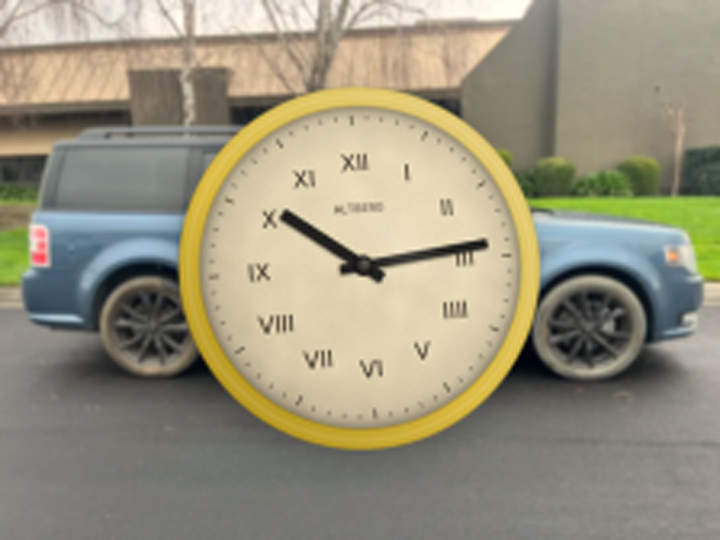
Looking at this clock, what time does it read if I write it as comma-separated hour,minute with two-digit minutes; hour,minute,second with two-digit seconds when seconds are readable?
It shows 10,14
